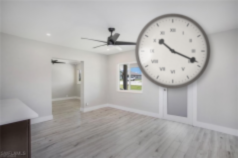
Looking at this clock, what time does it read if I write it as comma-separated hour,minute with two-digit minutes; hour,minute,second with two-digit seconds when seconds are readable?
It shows 10,19
